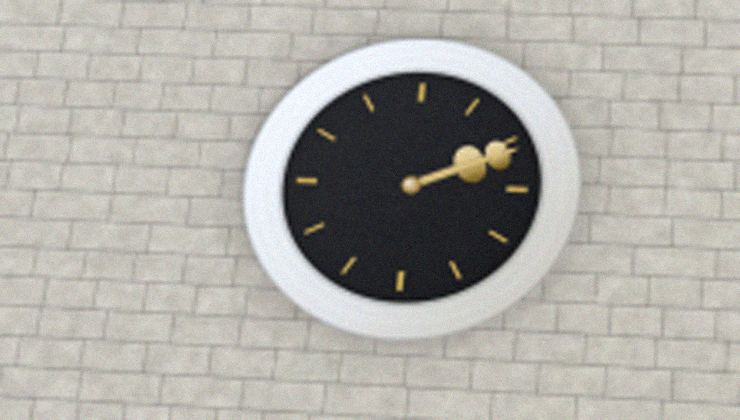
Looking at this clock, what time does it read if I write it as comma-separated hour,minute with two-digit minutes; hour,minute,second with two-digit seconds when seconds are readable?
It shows 2,11
